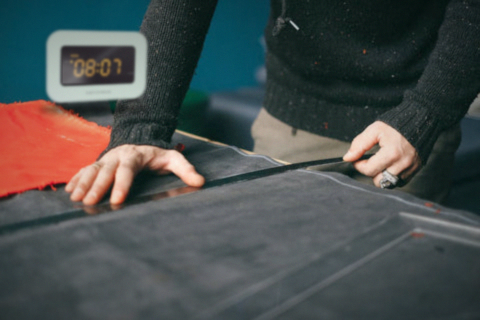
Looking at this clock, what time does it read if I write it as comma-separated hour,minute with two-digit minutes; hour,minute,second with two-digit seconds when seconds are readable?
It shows 8,07
